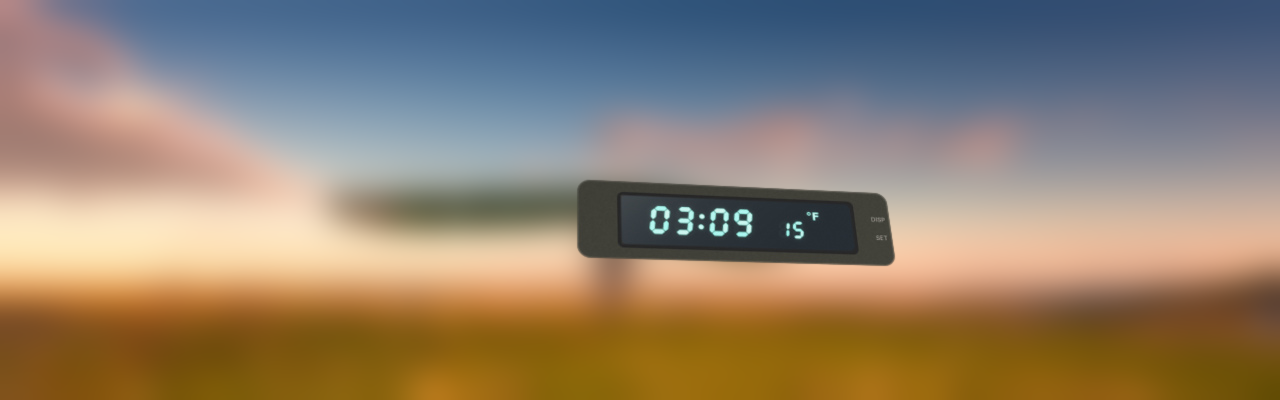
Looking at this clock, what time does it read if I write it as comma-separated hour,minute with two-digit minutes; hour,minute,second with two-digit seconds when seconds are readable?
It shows 3,09
